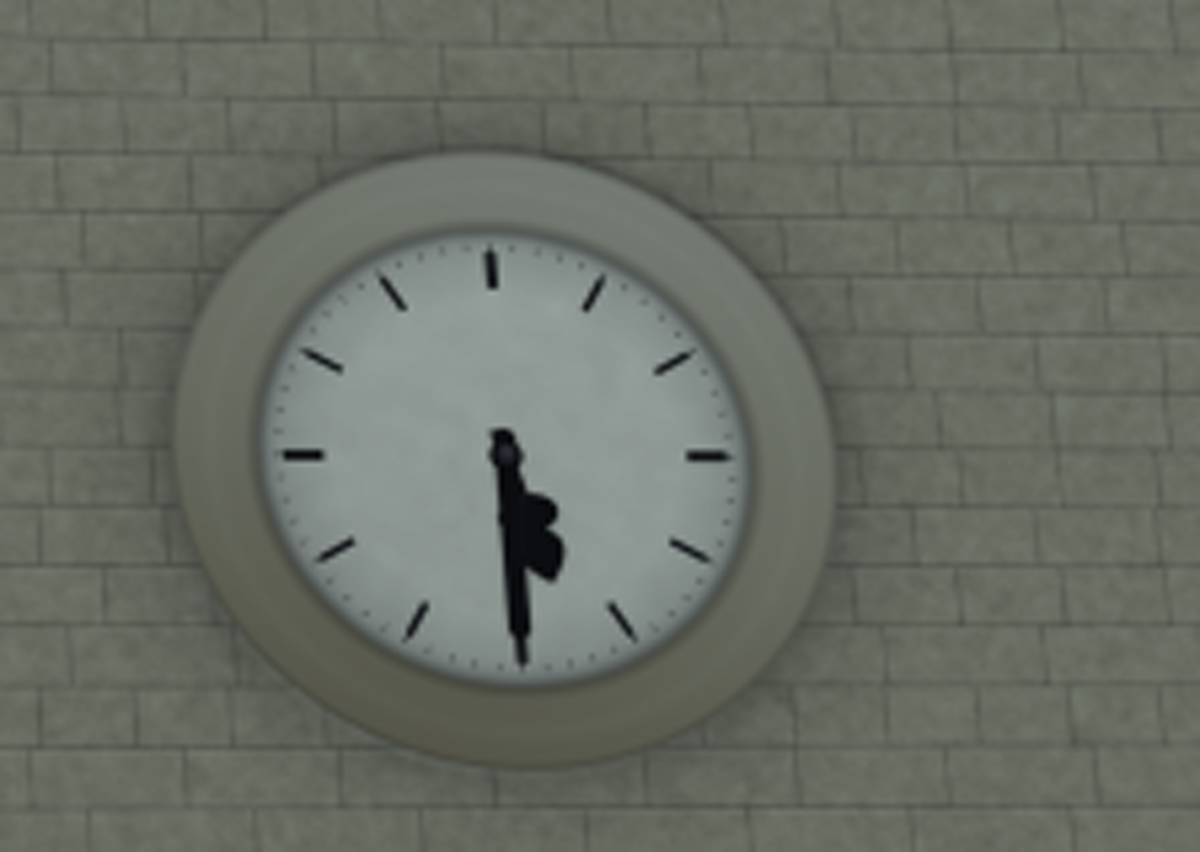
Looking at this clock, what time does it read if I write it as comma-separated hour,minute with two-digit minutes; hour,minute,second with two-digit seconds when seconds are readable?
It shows 5,30
